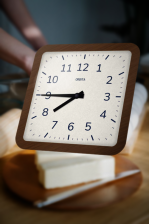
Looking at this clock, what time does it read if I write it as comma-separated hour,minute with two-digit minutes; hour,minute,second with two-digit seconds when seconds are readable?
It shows 7,45
